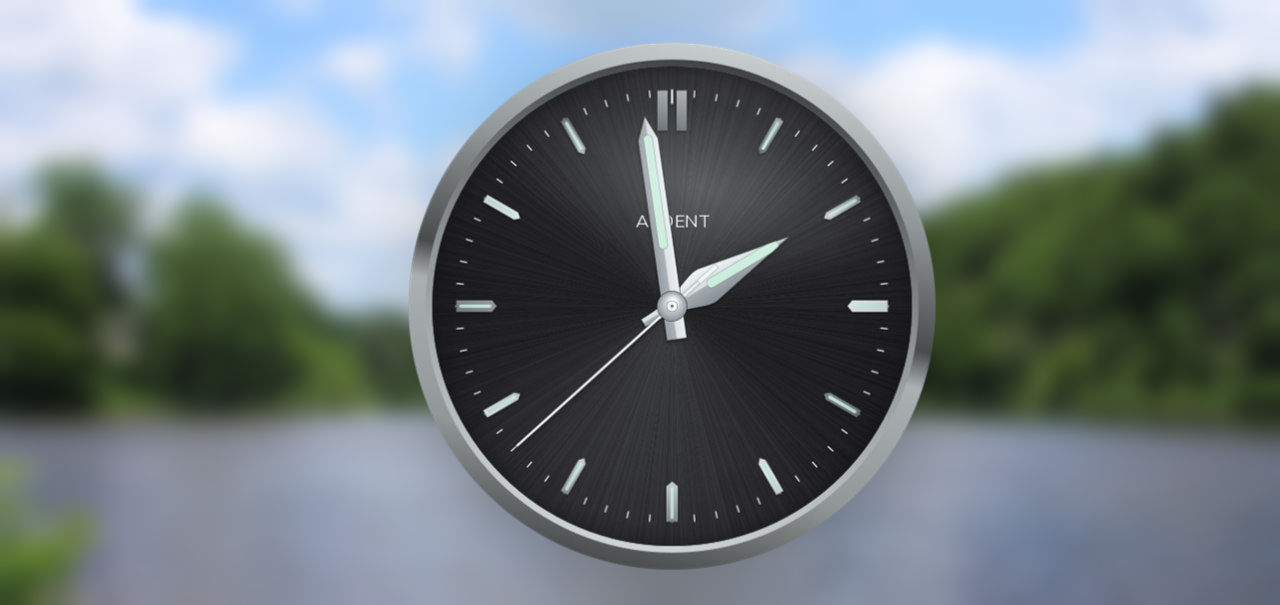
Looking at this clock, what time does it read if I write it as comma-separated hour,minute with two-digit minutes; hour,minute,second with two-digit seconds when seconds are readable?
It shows 1,58,38
